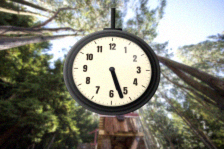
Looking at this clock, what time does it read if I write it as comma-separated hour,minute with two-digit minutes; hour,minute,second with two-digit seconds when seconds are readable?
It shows 5,27
